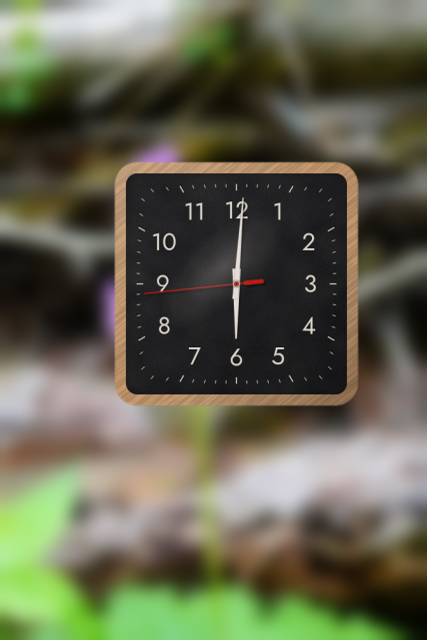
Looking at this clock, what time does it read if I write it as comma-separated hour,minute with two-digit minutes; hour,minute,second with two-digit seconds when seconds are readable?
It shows 6,00,44
